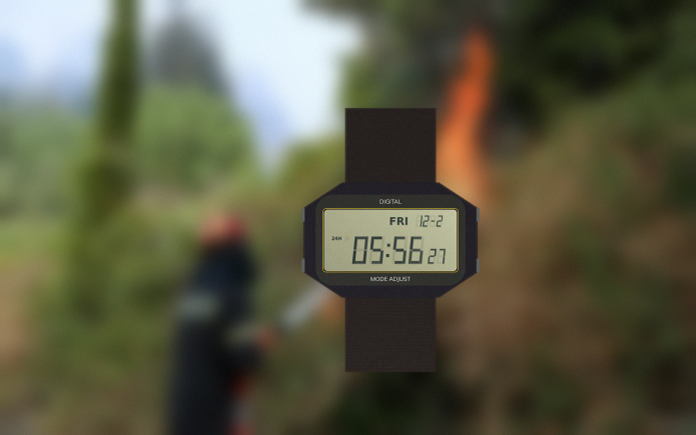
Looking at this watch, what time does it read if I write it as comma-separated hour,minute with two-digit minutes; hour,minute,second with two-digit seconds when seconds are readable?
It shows 5,56,27
